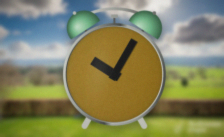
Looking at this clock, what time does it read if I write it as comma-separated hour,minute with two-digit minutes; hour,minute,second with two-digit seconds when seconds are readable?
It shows 10,05
